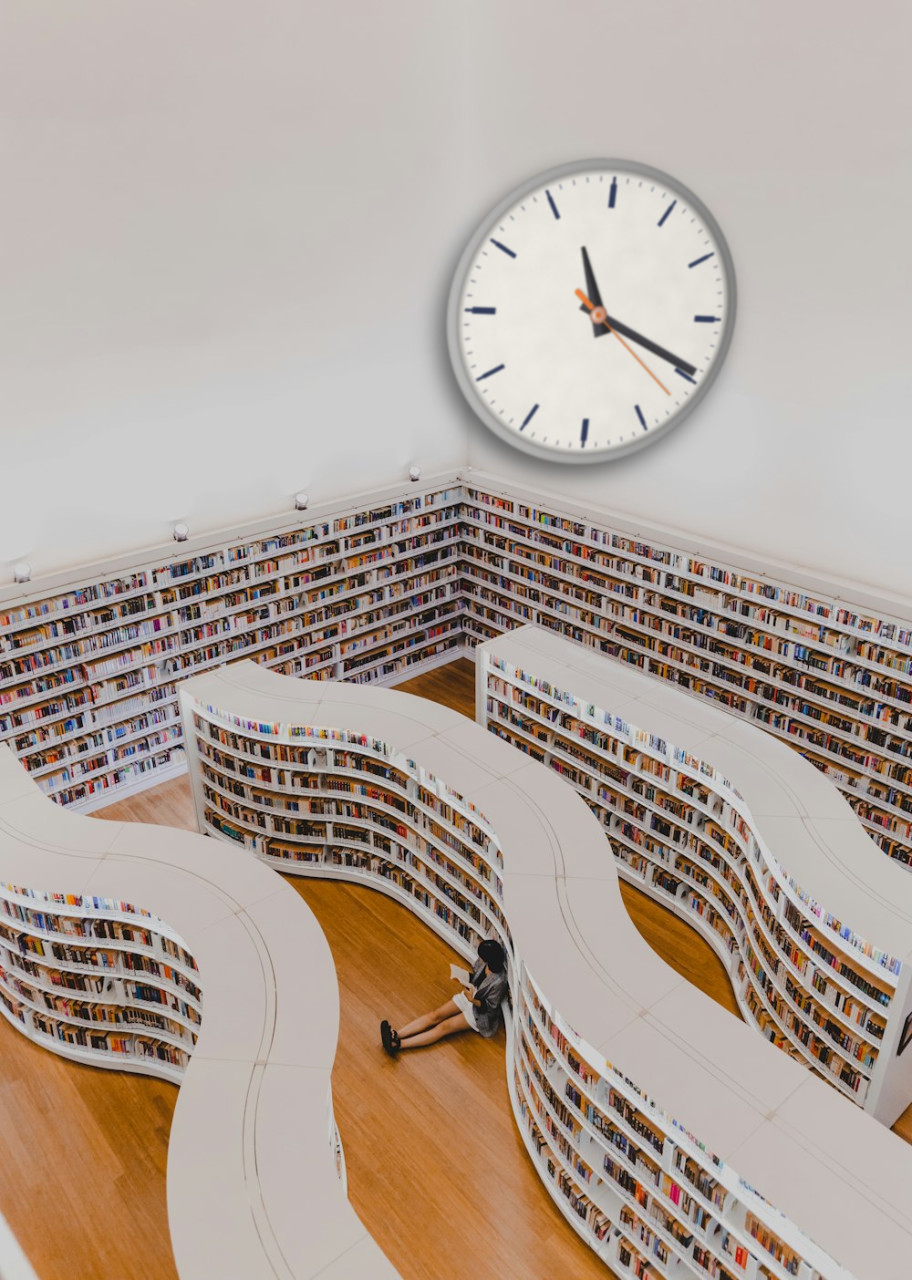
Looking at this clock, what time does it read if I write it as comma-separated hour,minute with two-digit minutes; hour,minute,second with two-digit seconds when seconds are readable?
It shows 11,19,22
